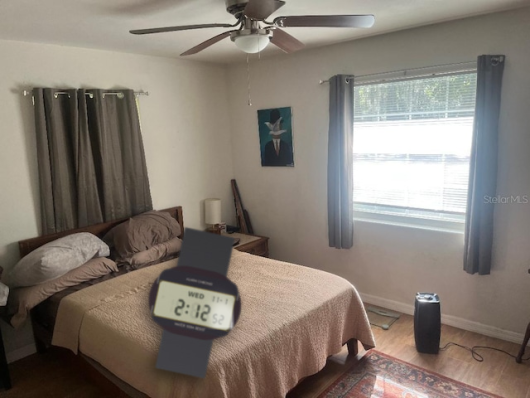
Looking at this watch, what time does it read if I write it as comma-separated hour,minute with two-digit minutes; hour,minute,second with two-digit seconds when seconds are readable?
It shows 2,12,52
